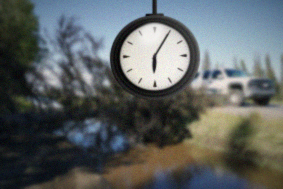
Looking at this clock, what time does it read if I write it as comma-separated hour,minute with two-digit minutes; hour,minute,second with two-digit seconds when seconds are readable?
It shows 6,05
